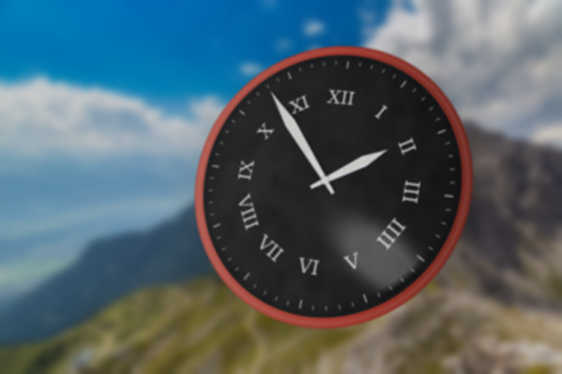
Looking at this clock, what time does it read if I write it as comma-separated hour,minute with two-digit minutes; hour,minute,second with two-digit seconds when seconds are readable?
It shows 1,53
